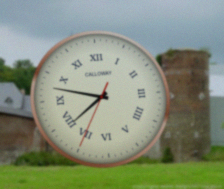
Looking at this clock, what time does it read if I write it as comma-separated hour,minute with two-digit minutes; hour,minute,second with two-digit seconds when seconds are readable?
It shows 7,47,35
